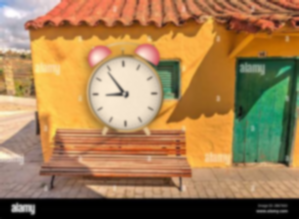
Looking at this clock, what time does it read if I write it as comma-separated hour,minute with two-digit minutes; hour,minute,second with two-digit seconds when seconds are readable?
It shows 8,54
